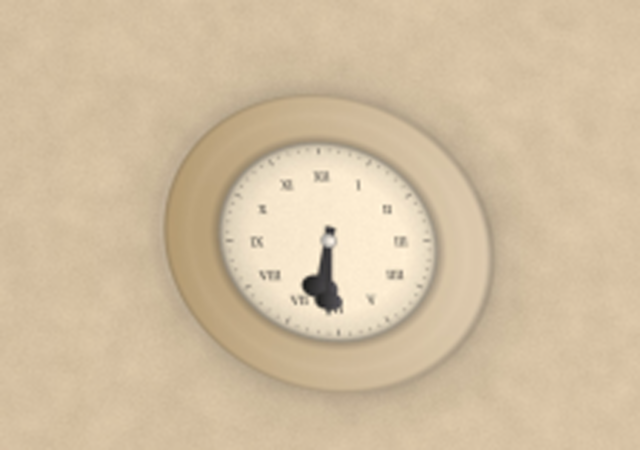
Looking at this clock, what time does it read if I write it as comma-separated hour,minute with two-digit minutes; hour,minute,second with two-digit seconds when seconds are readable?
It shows 6,31
